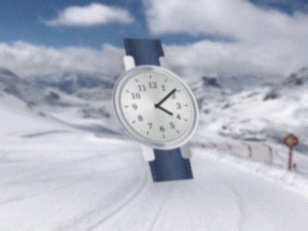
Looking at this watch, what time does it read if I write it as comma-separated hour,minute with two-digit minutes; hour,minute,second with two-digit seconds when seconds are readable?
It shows 4,09
